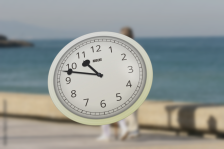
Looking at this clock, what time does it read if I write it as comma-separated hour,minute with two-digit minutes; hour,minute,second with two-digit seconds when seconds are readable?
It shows 10,48
